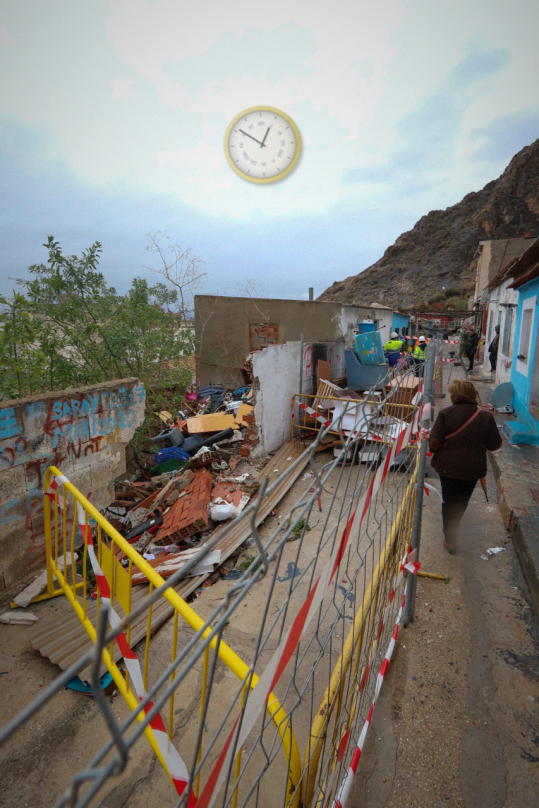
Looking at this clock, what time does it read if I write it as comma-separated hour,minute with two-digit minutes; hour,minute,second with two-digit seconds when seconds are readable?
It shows 12,51
